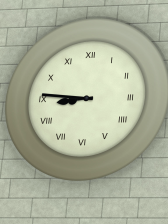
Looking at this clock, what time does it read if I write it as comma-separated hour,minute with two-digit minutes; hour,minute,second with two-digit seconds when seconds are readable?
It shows 8,46
